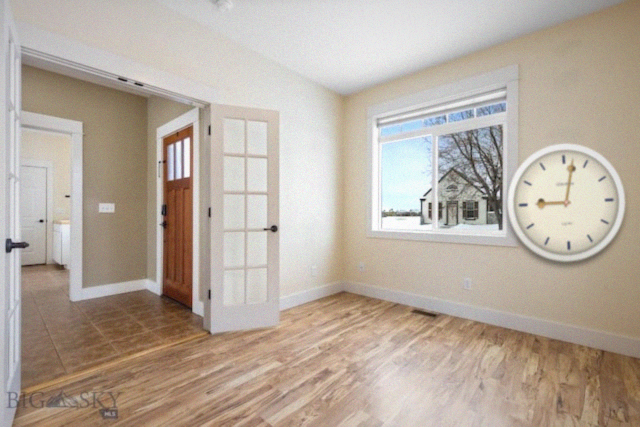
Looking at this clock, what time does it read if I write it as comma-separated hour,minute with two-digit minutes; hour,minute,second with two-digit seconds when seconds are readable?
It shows 9,02
